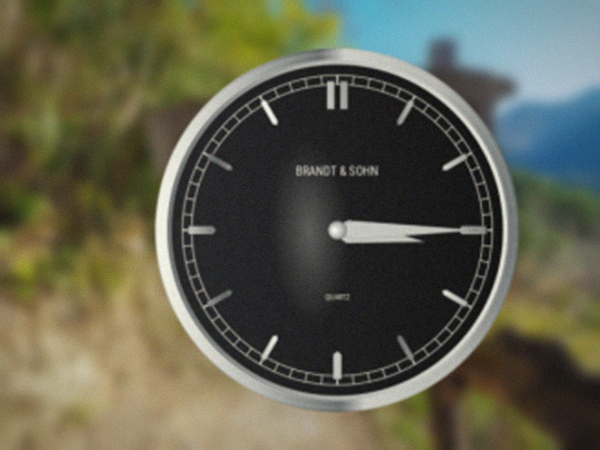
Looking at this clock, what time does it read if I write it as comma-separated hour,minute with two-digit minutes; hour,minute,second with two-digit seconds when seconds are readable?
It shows 3,15
